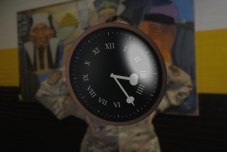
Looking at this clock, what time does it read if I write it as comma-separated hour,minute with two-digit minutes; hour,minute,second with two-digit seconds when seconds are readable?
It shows 3,25
